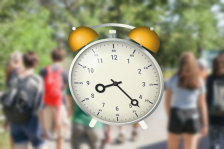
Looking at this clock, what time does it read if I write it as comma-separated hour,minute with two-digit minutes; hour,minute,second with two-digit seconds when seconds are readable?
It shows 8,23
